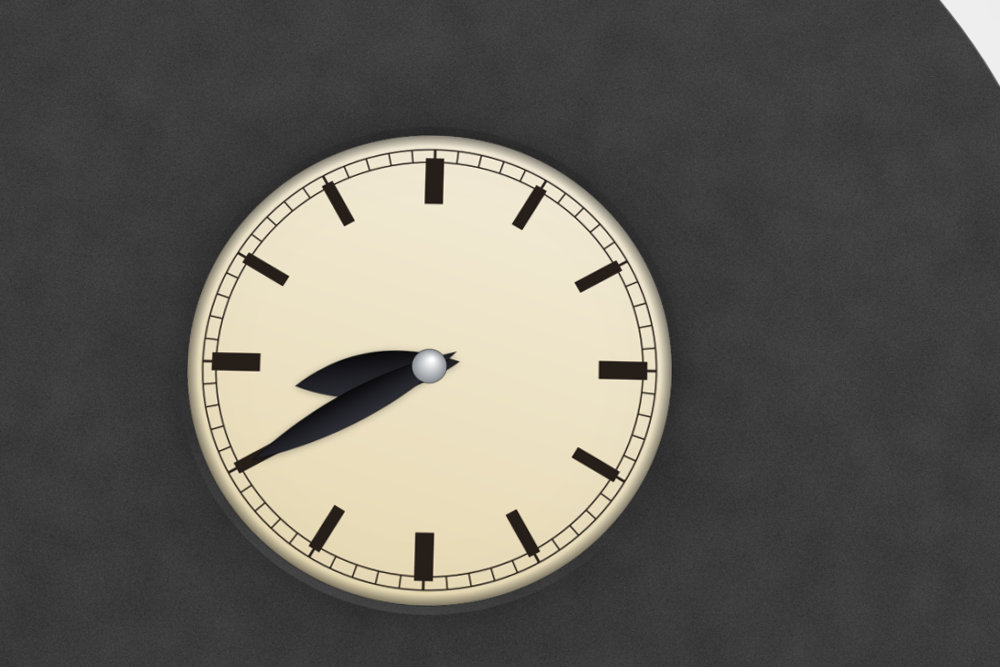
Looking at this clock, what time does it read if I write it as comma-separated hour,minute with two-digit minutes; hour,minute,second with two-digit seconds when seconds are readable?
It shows 8,40
